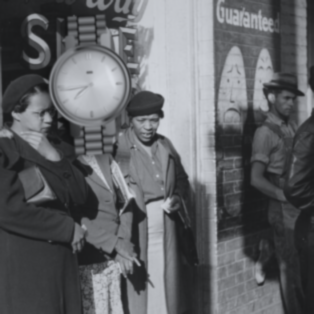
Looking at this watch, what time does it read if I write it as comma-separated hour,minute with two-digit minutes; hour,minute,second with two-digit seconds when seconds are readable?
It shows 7,44
